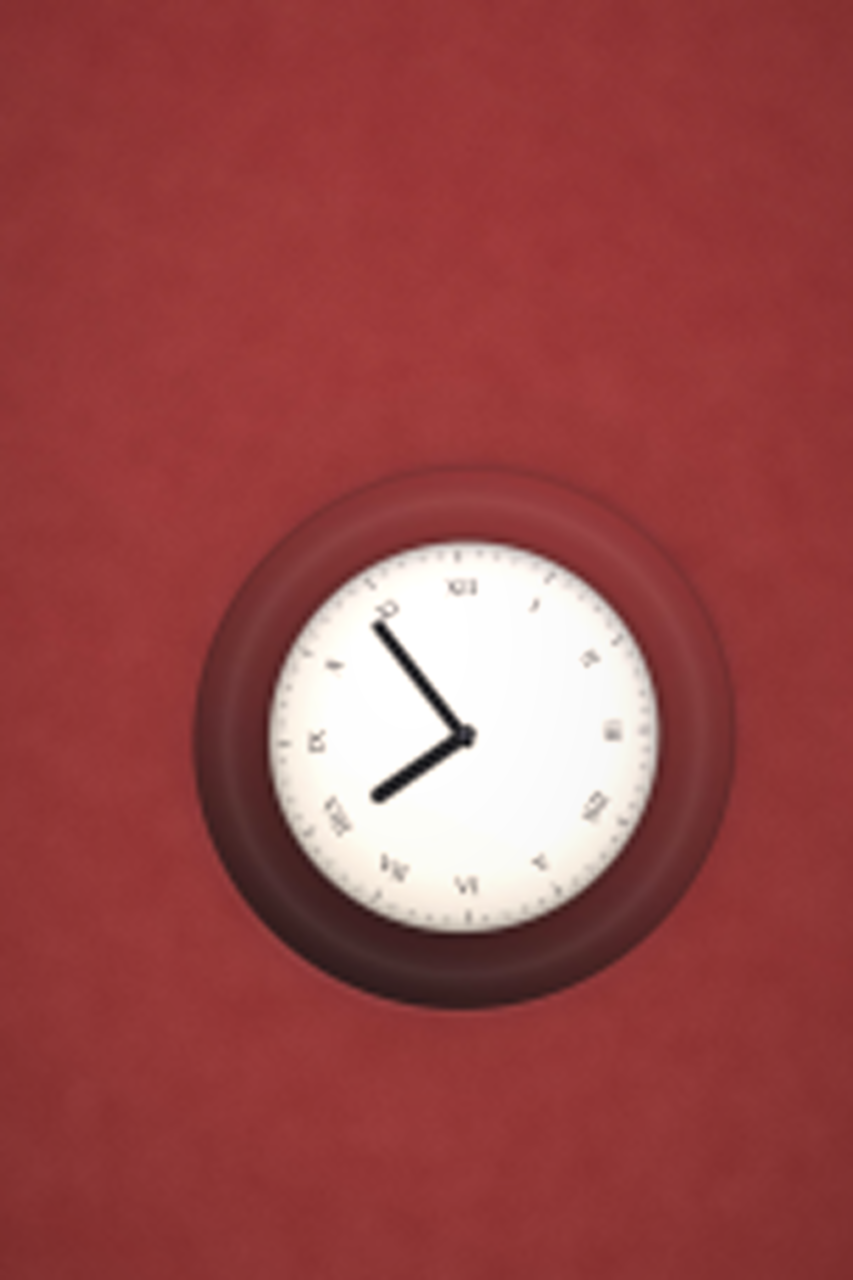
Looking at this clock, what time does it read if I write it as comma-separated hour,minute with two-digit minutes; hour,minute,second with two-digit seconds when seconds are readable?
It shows 7,54
